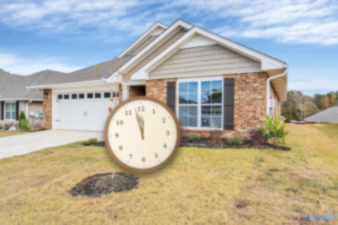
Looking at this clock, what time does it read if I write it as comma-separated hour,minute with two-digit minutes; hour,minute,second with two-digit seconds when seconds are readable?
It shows 11,58
